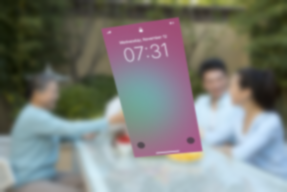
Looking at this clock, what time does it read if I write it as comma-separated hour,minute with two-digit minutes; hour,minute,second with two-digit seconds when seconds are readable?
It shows 7,31
